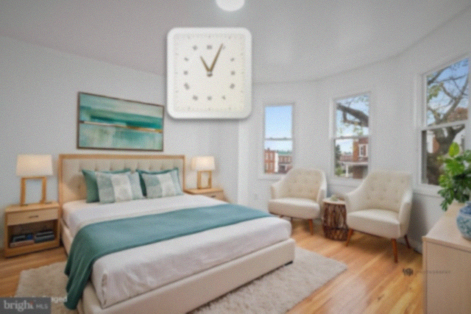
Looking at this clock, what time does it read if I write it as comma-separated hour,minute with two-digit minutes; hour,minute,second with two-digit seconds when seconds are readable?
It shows 11,04
